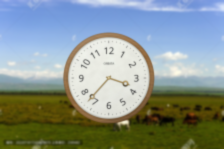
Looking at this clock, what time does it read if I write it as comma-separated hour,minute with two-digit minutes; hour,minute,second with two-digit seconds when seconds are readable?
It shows 3,37
